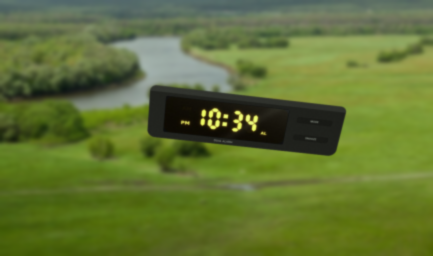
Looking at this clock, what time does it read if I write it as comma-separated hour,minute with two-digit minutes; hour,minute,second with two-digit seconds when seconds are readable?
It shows 10,34
